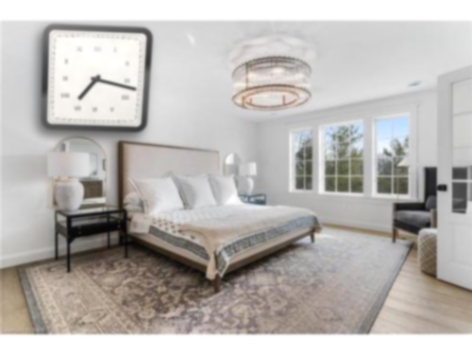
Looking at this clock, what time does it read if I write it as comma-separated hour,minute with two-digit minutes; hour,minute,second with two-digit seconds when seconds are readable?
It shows 7,17
